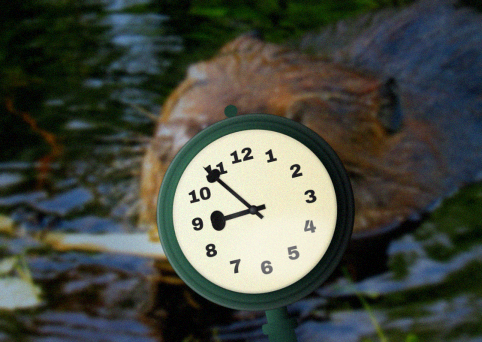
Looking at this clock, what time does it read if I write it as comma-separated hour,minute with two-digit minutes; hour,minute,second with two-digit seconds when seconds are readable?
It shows 8,54
